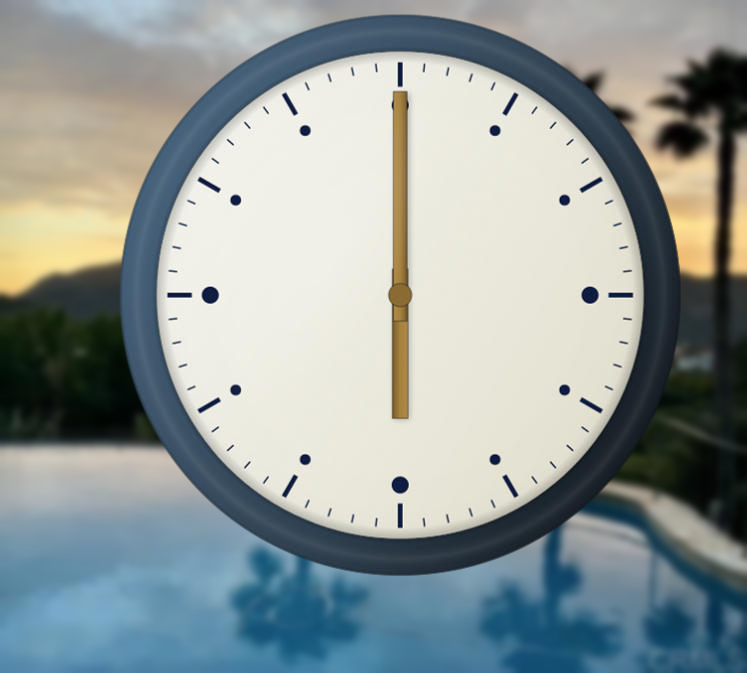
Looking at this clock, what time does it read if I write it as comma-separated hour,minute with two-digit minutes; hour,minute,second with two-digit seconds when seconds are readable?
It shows 6,00
